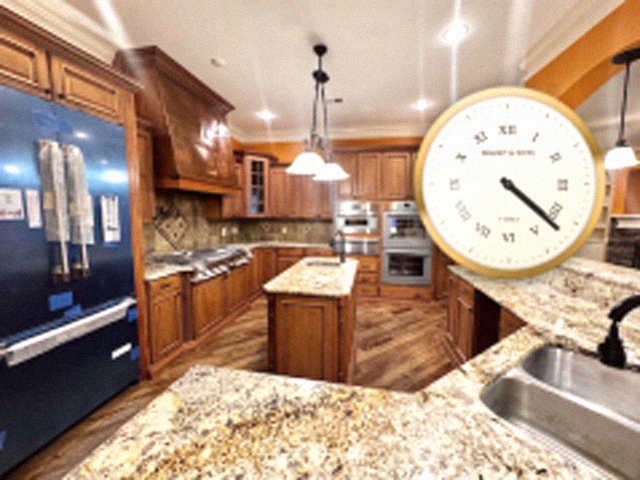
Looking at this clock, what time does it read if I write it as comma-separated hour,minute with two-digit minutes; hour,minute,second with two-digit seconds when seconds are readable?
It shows 4,22
